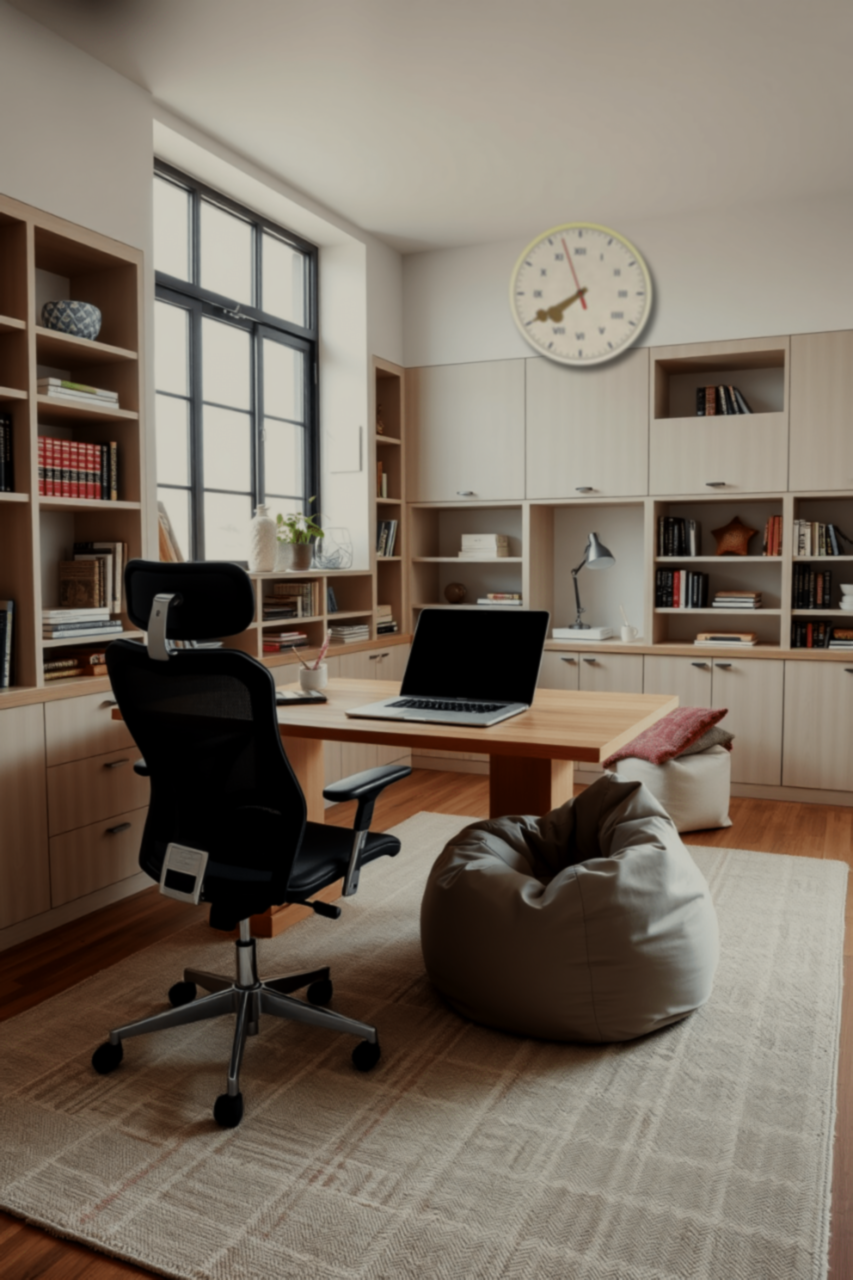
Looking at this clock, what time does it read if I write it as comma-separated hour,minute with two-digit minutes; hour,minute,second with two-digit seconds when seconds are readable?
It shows 7,39,57
